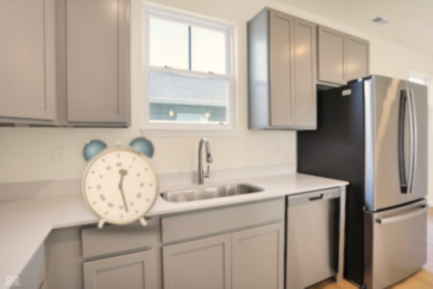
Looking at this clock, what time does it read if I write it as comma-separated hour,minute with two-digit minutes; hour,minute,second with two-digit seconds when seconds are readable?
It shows 12,28
